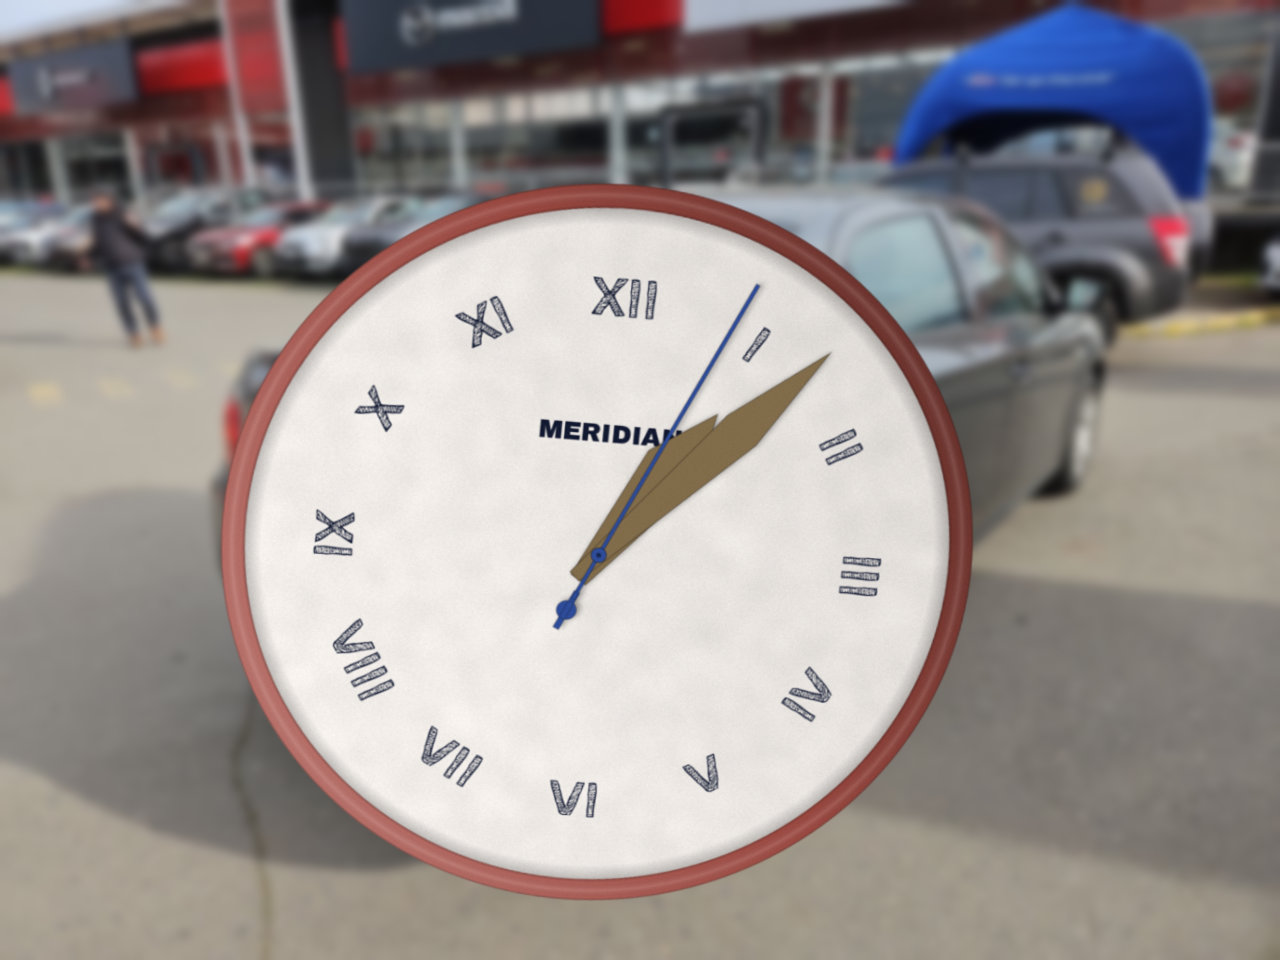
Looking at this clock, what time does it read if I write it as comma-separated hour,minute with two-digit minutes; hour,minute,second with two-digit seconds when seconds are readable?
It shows 1,07,04
